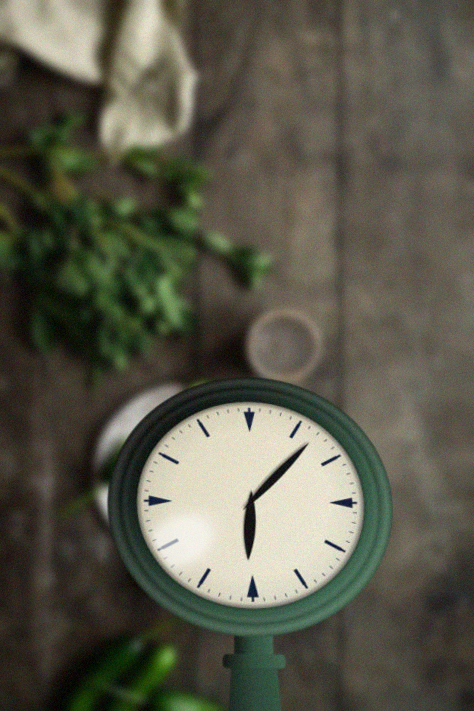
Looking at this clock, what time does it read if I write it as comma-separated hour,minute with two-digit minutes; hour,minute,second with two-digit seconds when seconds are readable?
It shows 6,07
